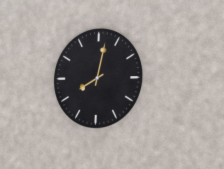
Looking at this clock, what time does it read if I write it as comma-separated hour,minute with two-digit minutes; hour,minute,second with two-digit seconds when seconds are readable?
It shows 8,02
